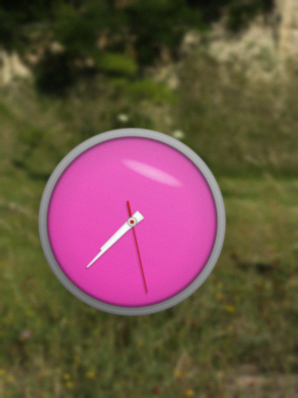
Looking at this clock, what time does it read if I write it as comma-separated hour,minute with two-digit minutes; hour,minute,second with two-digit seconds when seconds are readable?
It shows 7,37,28
